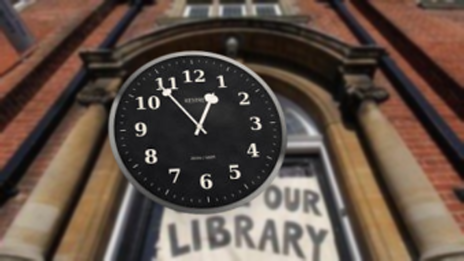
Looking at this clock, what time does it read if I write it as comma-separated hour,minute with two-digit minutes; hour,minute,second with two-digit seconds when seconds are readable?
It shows 12,54
